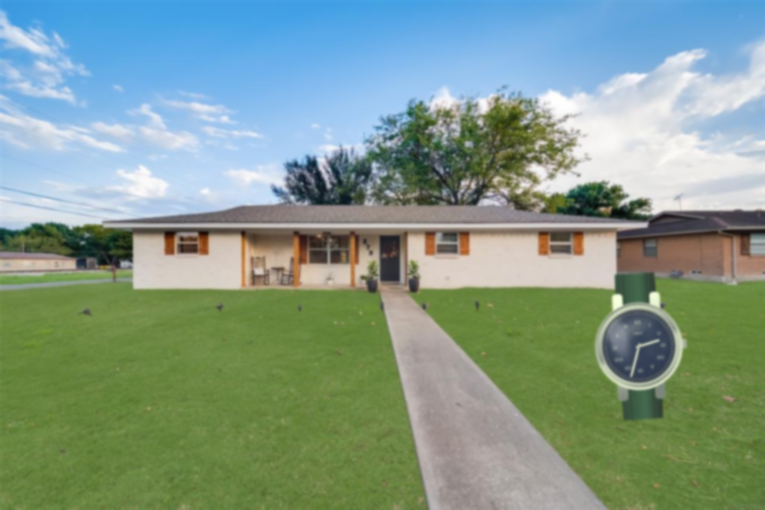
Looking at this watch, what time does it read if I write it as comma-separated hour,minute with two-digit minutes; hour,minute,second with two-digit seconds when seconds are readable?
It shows 2,33
